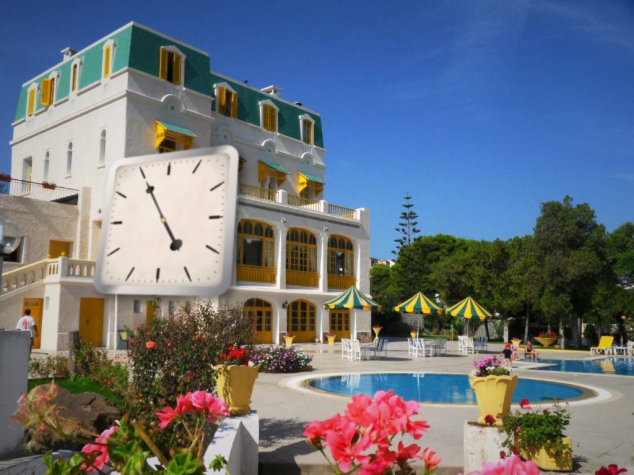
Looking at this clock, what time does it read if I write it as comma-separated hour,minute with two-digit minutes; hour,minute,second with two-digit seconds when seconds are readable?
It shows 4,55
